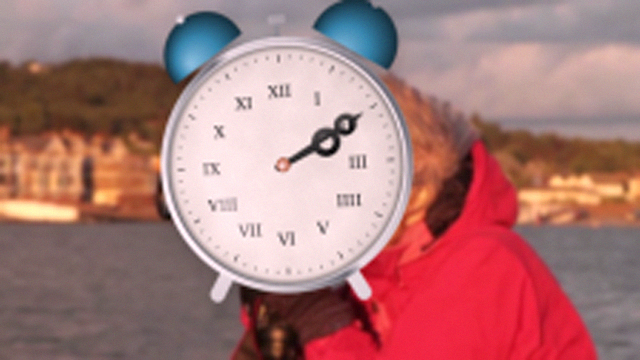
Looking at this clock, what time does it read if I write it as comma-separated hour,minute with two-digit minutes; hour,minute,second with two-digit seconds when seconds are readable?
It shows 2,10
